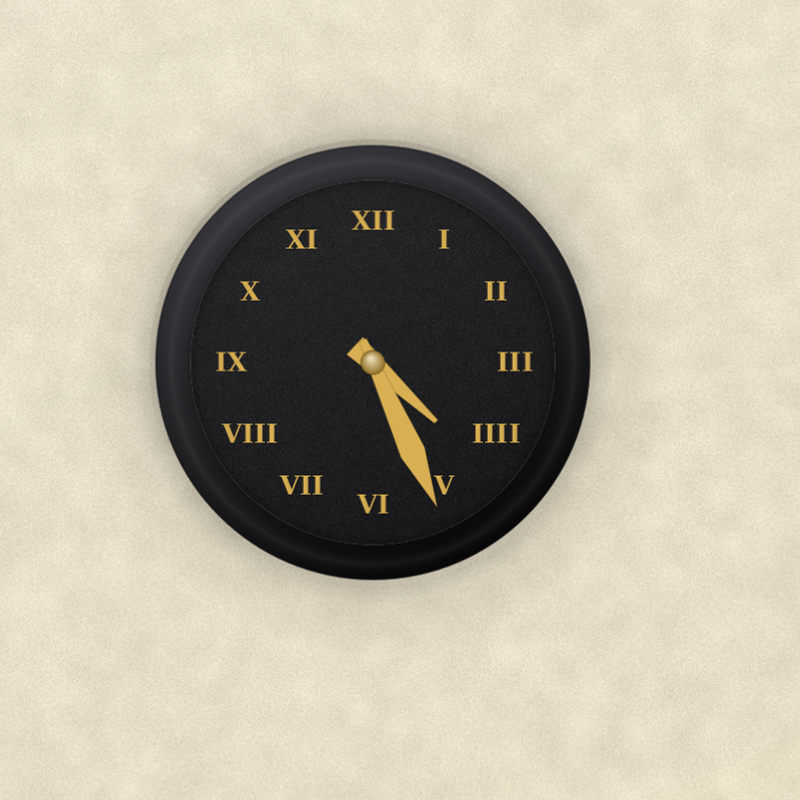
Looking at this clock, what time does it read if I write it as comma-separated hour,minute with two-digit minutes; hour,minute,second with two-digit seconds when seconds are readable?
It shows 4,26
